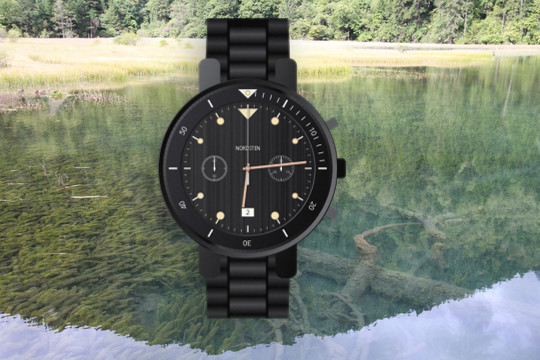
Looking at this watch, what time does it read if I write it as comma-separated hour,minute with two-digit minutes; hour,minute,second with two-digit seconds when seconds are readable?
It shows 6,14
